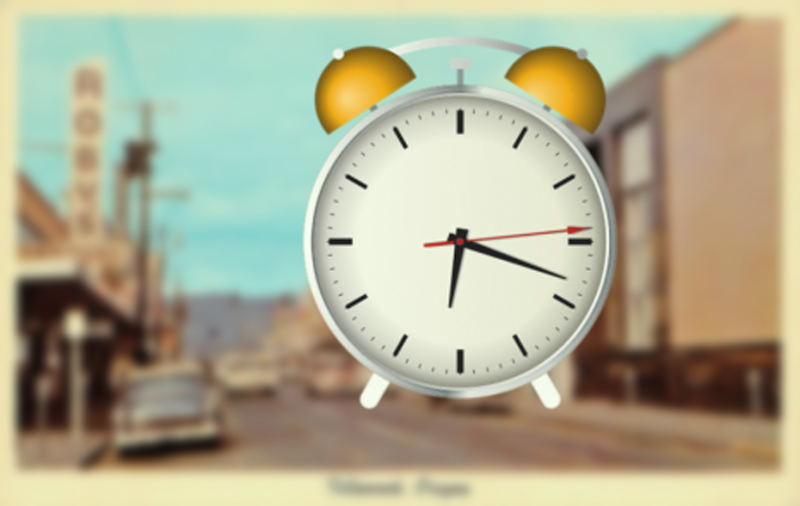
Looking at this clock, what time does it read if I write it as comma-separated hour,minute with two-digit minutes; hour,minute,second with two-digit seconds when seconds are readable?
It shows 6,18,14
